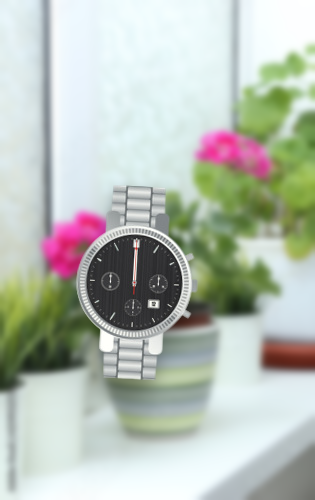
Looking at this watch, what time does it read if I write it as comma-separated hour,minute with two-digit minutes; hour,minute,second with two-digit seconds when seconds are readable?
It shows 12,00
